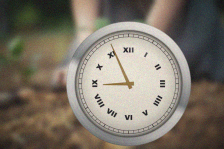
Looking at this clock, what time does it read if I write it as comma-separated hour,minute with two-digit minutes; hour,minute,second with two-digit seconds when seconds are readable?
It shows 8,56
